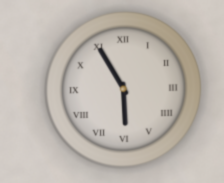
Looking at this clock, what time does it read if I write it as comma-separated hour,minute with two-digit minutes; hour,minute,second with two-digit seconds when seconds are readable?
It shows 5,55
